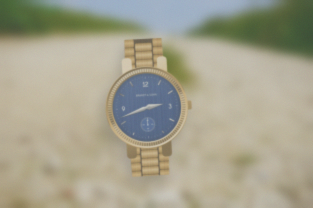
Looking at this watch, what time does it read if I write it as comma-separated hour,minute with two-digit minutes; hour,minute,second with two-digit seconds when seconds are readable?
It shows 2,42
